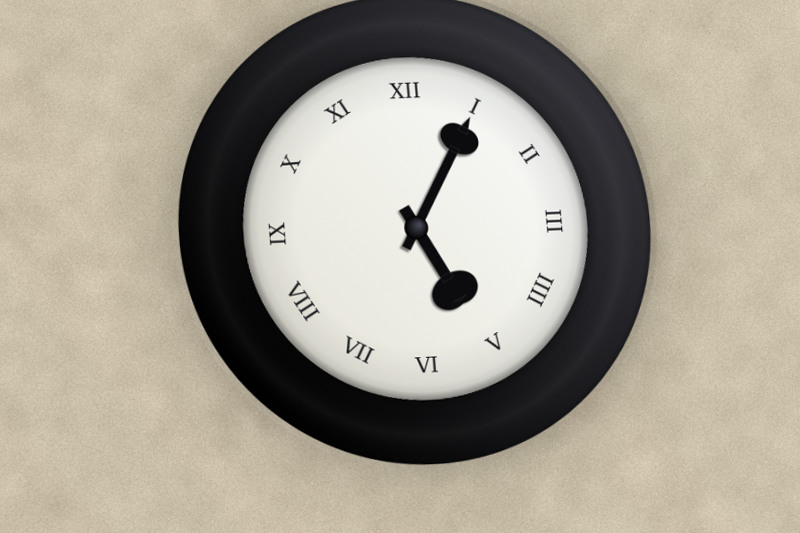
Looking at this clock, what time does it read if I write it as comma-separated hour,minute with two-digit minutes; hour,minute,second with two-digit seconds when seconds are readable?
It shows 5,05
